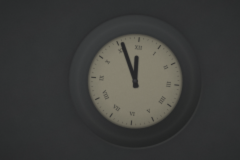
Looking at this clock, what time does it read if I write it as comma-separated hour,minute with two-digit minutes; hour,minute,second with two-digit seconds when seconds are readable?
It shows 11,56
